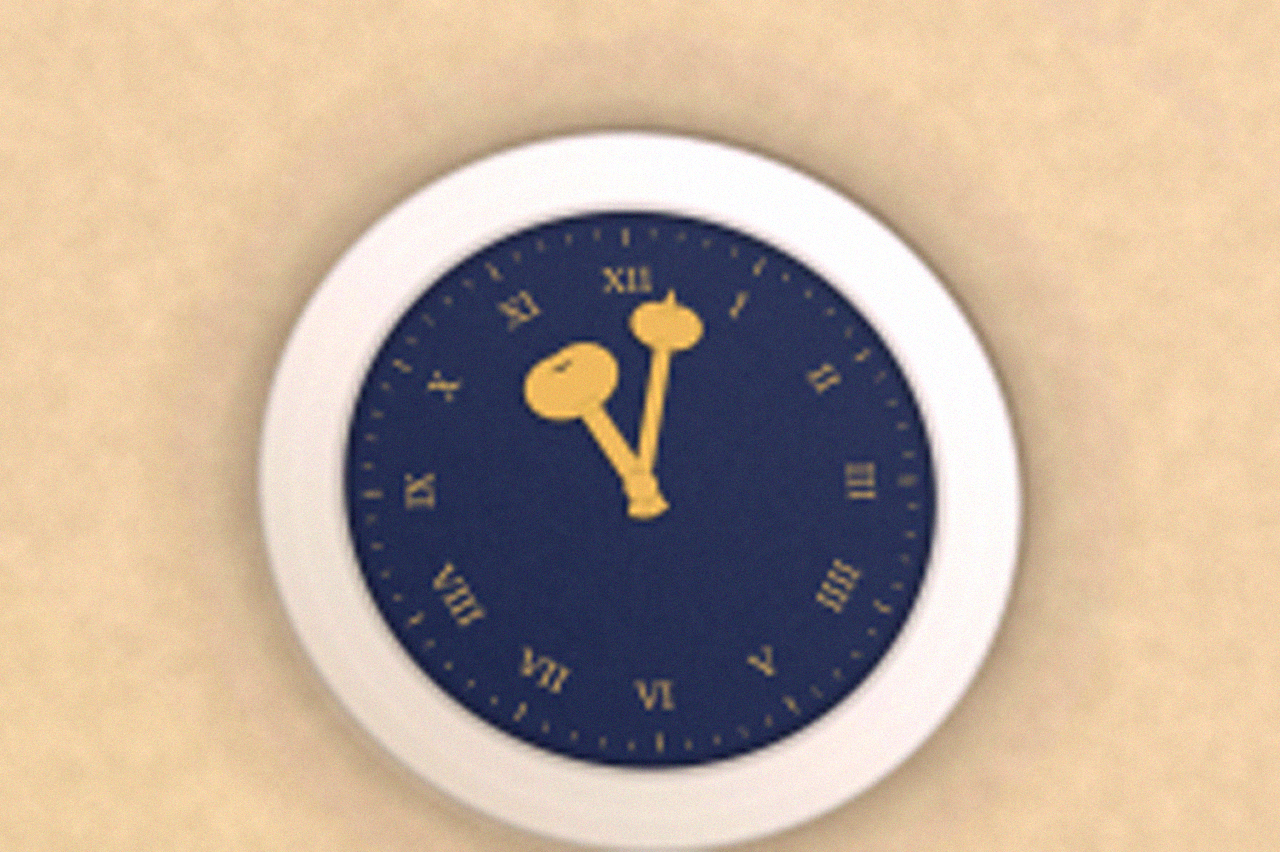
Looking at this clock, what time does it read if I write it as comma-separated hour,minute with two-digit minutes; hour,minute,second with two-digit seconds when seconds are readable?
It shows 11,02
